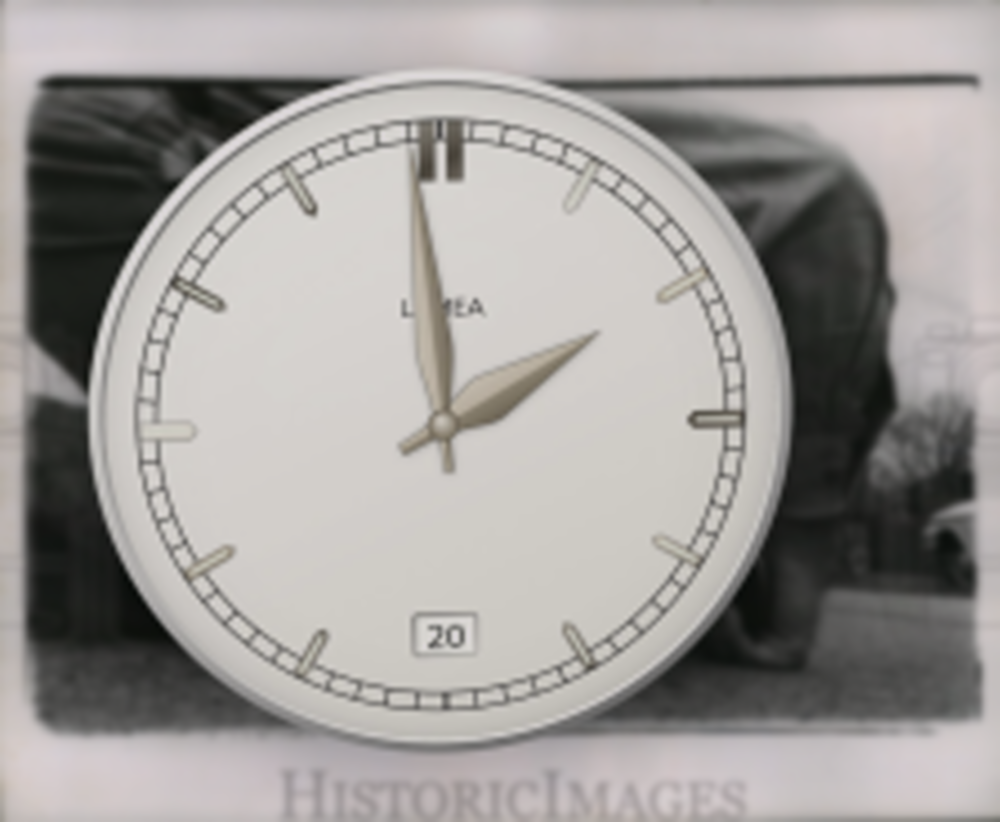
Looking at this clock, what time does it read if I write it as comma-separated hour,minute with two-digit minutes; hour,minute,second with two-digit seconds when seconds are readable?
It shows 1,59
